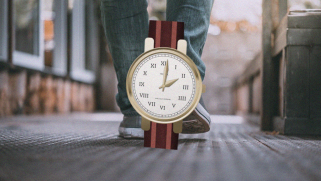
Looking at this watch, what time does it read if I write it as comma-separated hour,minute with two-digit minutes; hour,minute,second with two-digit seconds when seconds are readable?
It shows 2,01
